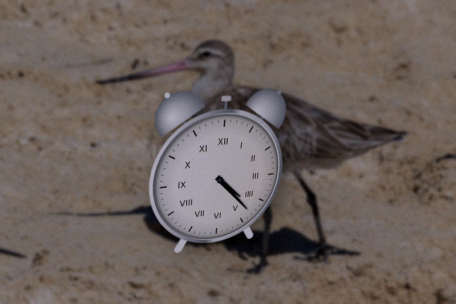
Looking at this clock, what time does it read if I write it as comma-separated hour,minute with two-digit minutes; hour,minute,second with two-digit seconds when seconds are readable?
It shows 4,23
